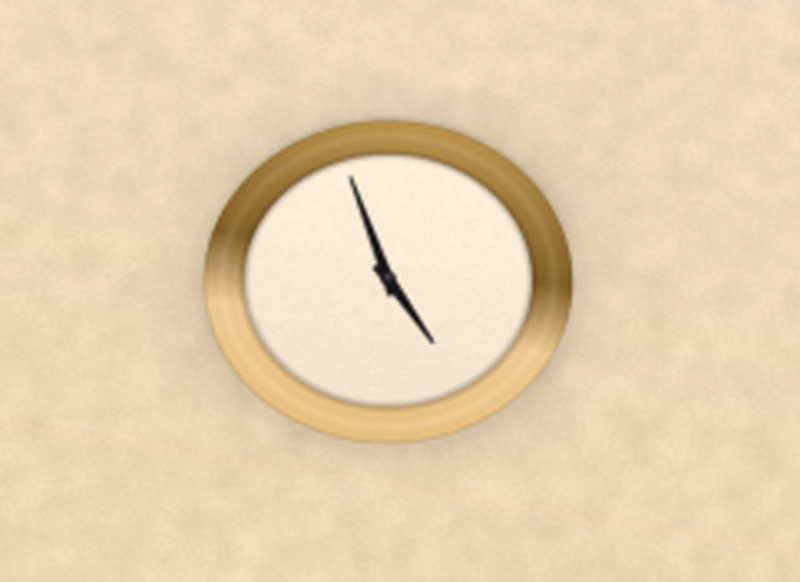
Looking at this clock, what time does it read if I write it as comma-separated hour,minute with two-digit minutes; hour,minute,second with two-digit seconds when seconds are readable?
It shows 4,57
